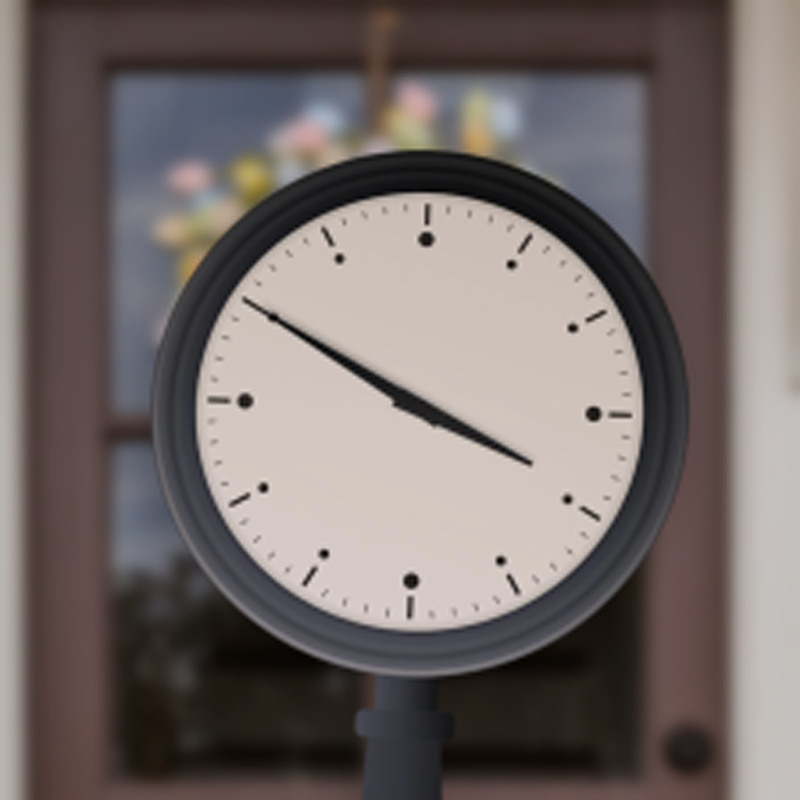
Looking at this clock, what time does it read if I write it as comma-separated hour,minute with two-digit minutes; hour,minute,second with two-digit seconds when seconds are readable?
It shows 3,50
